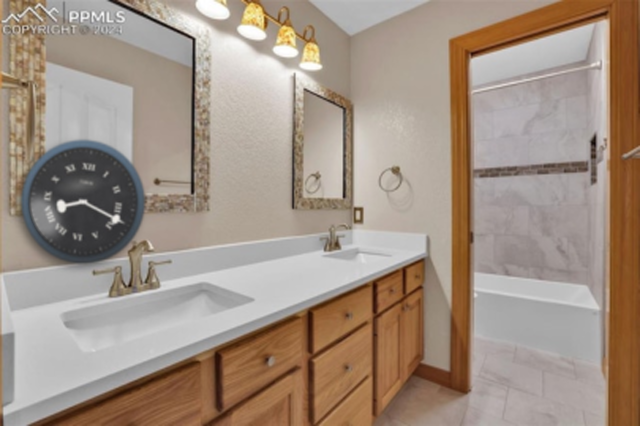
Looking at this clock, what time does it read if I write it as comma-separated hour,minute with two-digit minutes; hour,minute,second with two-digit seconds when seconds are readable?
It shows 8,18
